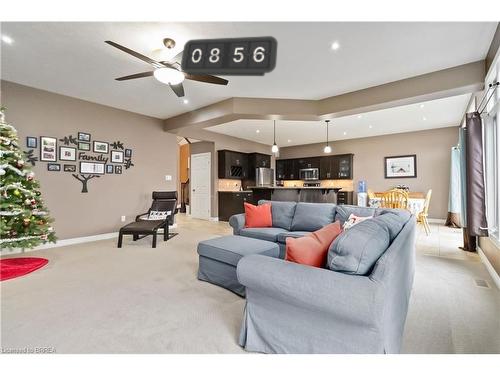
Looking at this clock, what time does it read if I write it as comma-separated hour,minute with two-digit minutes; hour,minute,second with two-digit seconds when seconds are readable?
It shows 8,56
